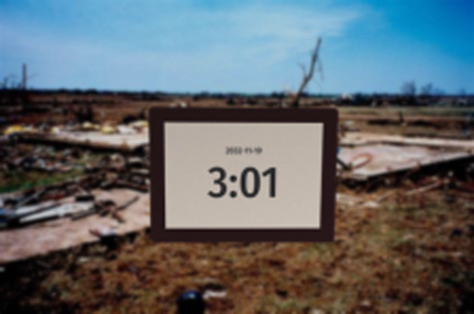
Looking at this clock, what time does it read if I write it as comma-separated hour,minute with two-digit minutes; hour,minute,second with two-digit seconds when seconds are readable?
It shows 3,01
